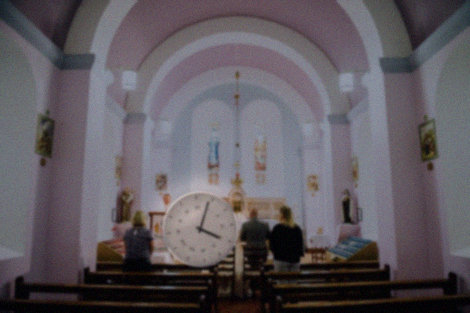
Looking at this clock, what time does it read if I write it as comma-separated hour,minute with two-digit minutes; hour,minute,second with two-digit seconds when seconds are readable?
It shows 4,04
